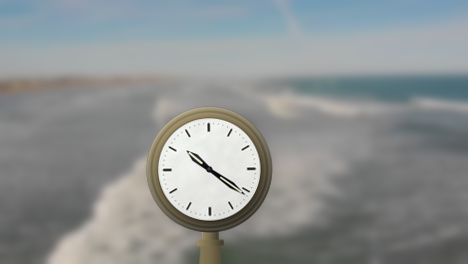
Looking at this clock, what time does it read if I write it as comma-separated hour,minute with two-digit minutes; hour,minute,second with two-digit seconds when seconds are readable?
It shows 10,21
